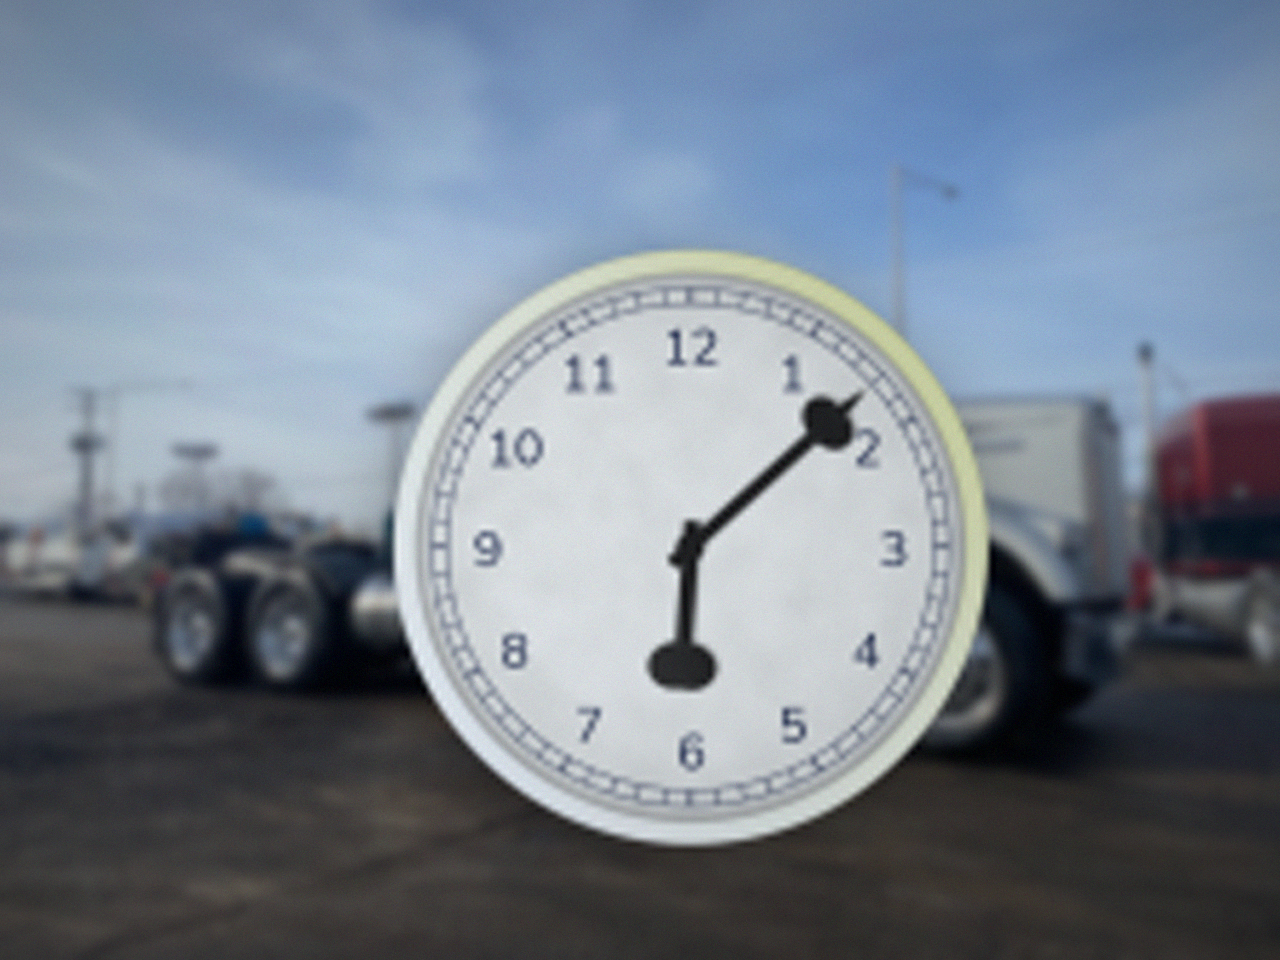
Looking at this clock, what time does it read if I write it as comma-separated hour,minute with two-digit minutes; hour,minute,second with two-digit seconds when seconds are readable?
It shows 6,08
